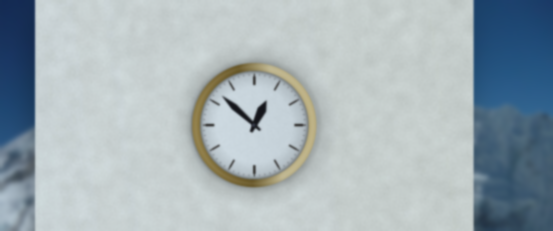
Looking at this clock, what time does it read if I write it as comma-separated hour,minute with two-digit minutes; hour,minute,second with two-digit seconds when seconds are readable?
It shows 12,52
